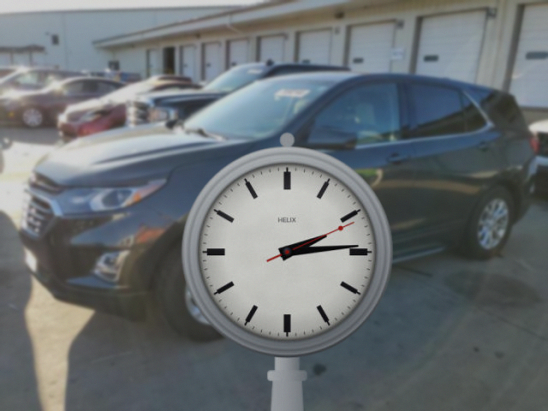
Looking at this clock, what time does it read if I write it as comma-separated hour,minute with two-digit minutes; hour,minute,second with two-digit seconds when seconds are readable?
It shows 2,14,11
